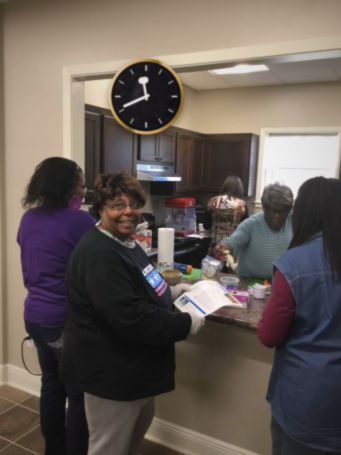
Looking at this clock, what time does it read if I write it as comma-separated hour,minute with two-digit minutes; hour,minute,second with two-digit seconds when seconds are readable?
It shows 11,41
